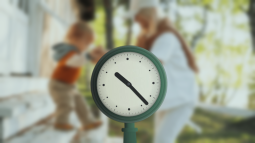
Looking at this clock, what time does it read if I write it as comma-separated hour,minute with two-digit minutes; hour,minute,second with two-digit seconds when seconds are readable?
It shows 10,23
